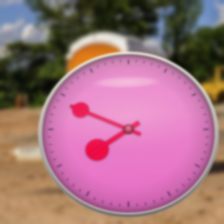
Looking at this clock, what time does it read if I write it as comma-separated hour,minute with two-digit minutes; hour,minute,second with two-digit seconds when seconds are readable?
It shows 7,49
